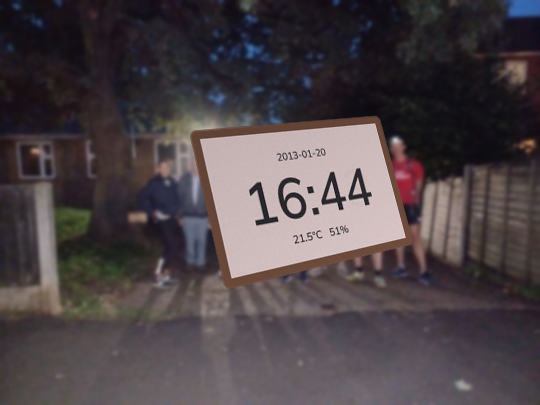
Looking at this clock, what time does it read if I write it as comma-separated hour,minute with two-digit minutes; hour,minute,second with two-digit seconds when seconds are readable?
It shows 16,44
